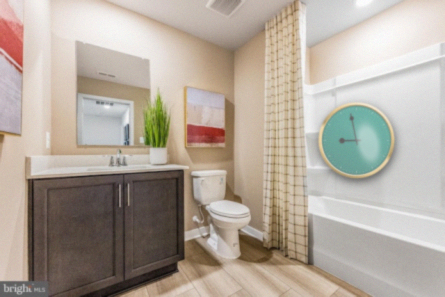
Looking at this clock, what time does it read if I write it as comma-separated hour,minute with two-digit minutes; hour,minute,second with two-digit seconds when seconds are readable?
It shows 8,58
